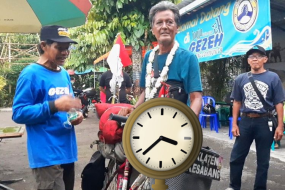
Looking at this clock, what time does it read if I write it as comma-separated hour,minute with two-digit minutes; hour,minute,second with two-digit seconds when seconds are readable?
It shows 3,38
